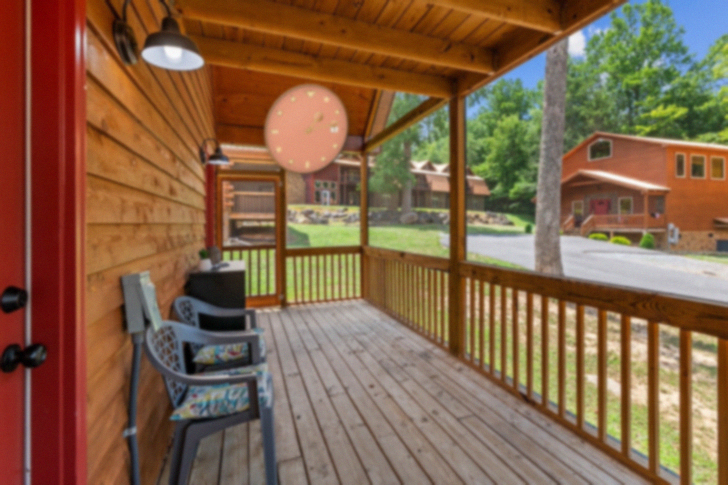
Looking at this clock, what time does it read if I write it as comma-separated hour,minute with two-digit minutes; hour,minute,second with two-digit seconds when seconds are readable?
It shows 1,13
